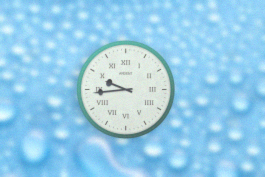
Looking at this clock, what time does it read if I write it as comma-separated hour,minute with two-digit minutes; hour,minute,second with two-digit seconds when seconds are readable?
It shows 9,44
